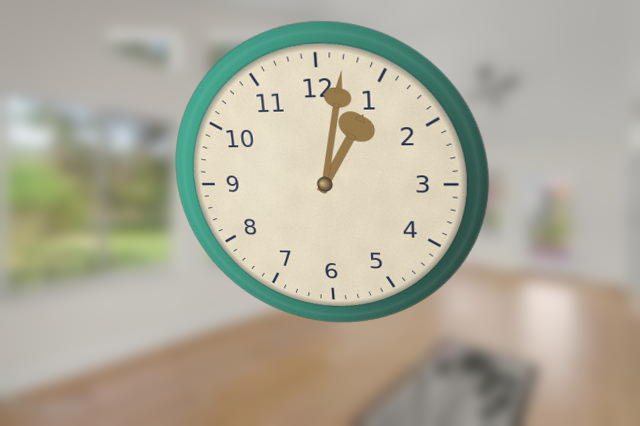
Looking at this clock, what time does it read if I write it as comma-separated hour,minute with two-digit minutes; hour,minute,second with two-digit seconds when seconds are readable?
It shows 1,02
